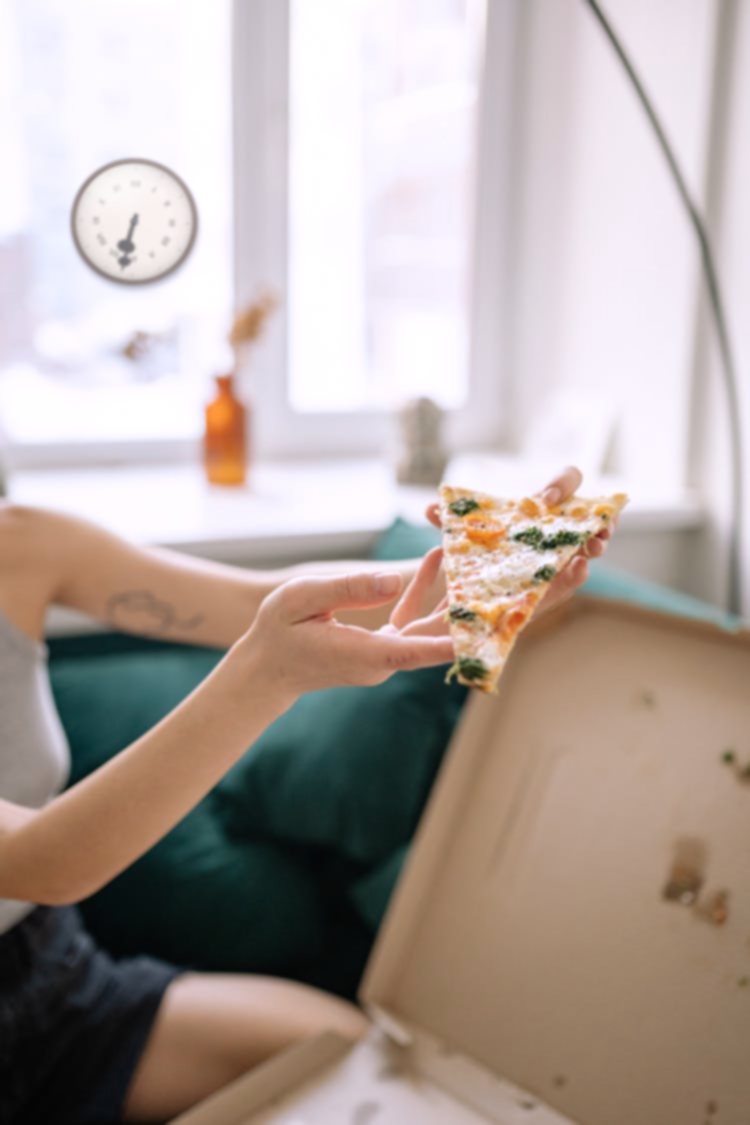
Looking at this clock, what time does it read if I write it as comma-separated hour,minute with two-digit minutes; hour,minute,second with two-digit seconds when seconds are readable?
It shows 6,32
